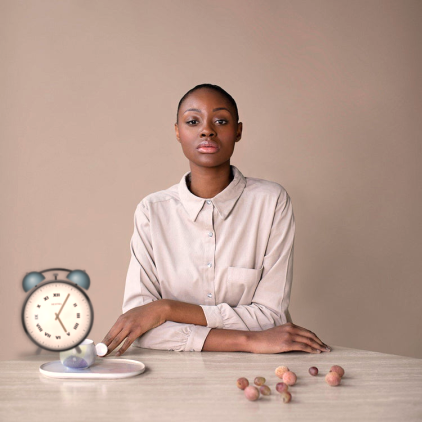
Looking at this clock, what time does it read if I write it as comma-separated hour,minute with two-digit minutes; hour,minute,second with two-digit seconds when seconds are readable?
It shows 5,05
